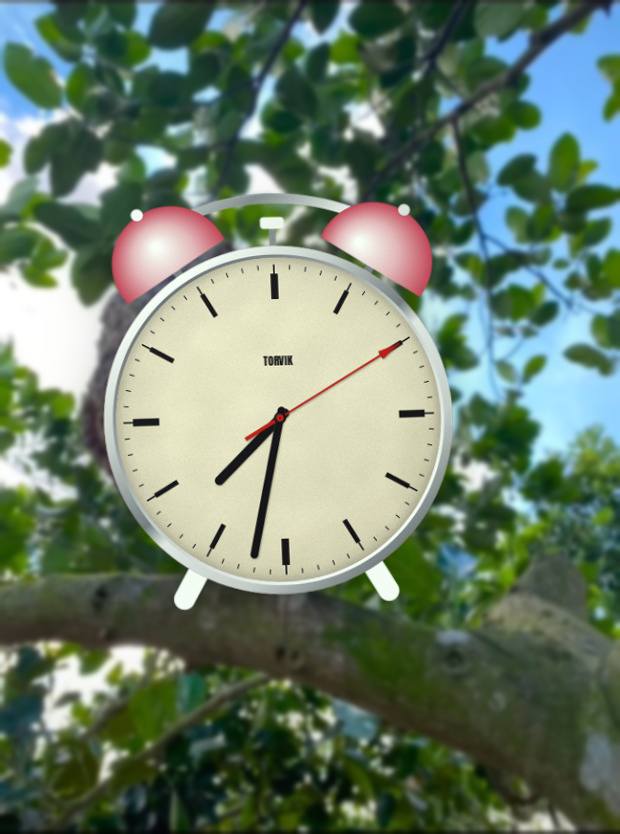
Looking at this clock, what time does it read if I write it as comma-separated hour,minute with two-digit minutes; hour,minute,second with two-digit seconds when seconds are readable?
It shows 7,32,10
